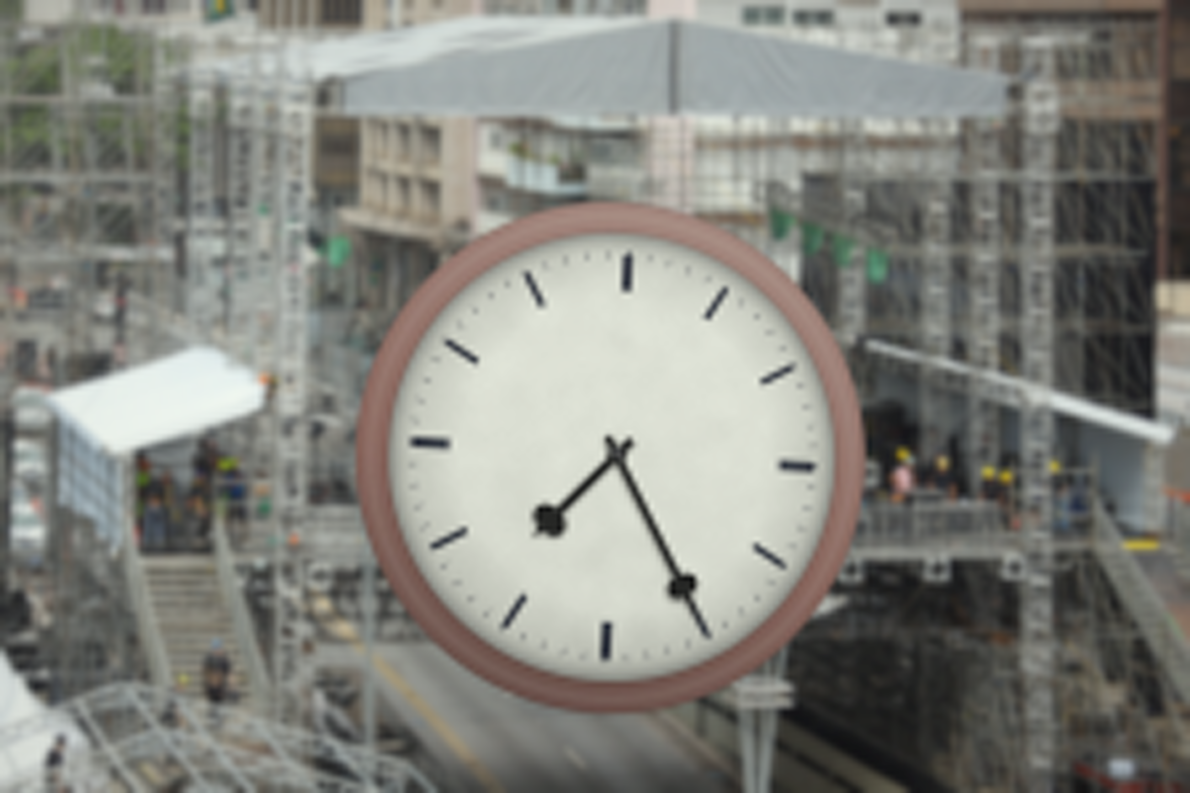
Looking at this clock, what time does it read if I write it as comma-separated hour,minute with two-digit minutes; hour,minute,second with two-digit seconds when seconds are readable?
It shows 7,25
